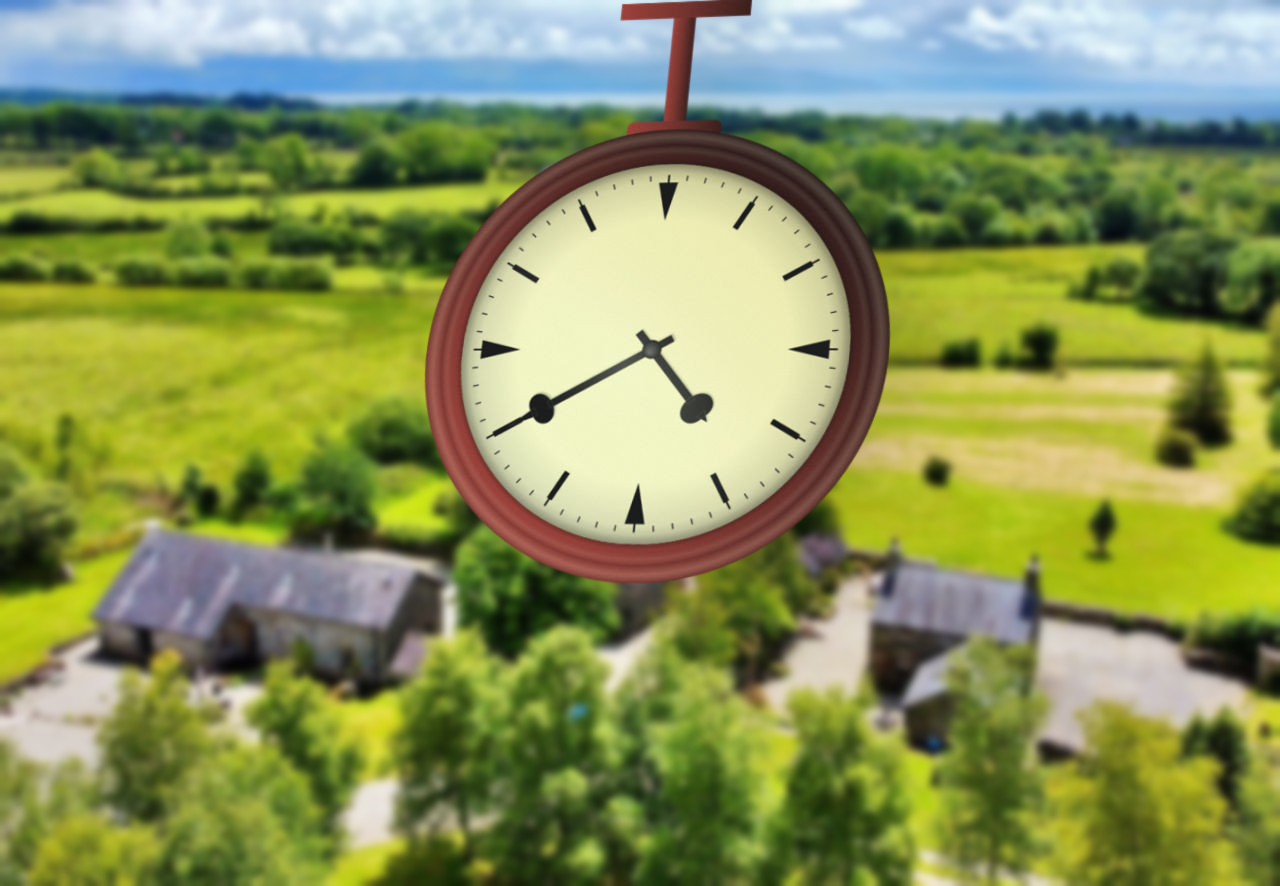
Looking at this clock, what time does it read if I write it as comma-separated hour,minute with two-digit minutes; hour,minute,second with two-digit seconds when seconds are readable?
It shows 4,40
